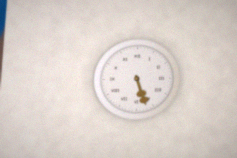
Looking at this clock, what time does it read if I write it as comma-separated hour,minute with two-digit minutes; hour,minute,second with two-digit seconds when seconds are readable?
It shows 5,27
